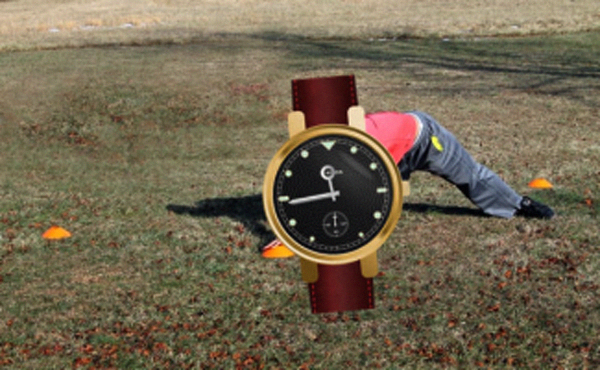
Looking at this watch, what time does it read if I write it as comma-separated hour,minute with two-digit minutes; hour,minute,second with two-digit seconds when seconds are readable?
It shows 11,44
